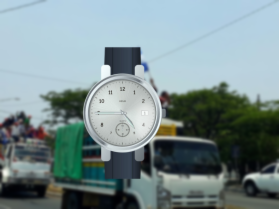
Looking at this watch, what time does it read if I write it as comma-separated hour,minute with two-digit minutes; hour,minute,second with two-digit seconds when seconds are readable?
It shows 4,45
